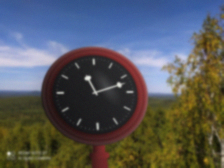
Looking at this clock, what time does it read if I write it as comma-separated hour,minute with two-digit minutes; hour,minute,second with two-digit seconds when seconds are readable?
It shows 11,12
